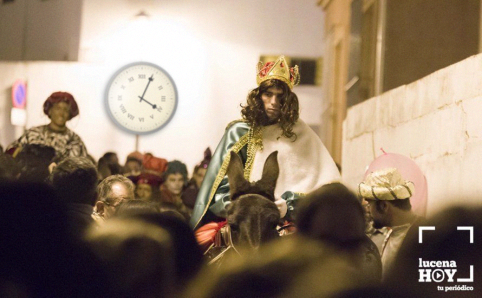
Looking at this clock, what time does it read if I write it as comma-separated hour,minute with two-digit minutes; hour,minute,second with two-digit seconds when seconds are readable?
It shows 4,04
